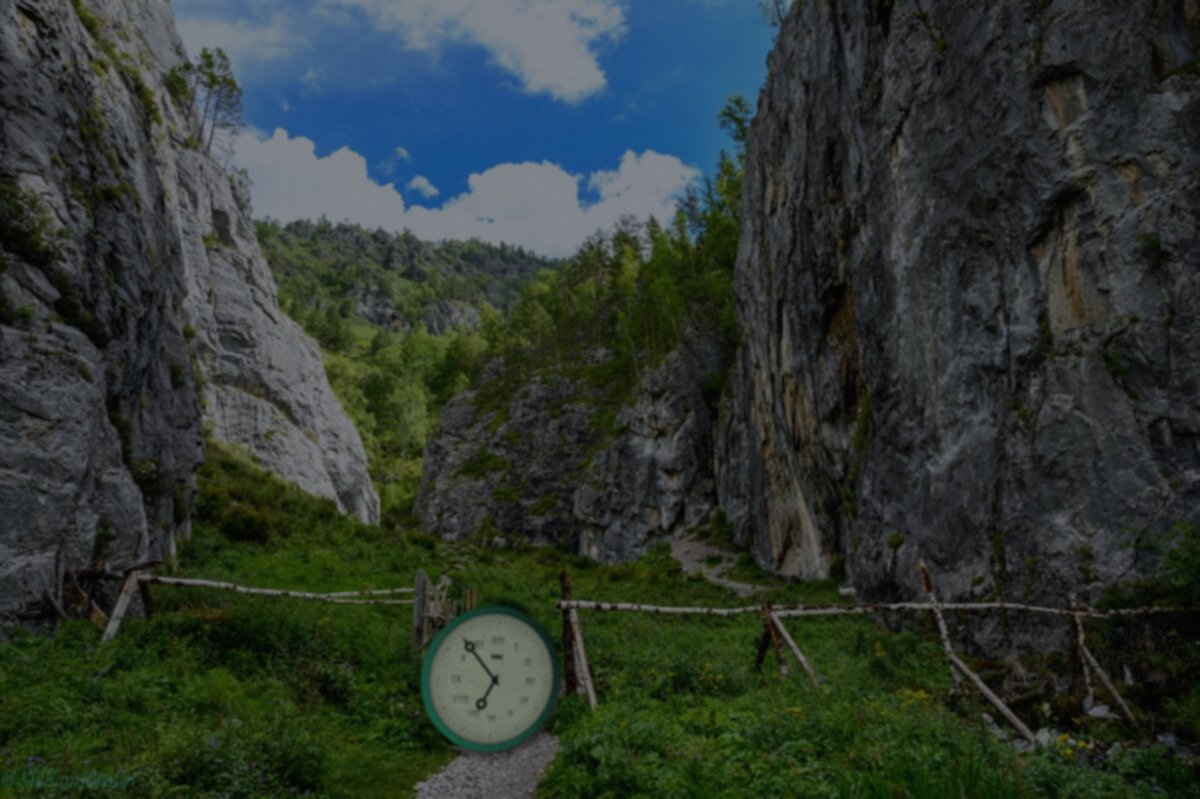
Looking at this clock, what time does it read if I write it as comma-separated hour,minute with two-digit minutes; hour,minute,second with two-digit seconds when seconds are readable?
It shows 6,53
